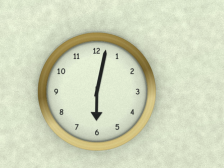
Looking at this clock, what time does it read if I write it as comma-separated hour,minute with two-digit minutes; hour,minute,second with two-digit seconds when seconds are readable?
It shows 6,02
